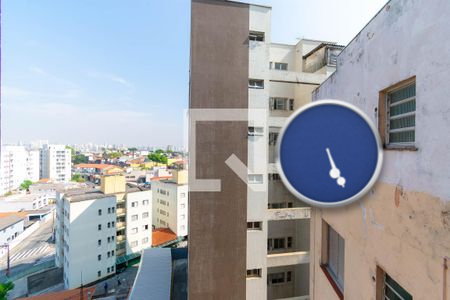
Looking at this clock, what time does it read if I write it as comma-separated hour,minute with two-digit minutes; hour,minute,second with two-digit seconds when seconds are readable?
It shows 5,26
